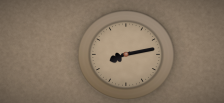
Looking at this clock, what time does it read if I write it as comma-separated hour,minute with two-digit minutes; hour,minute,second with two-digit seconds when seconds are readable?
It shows 8,13
